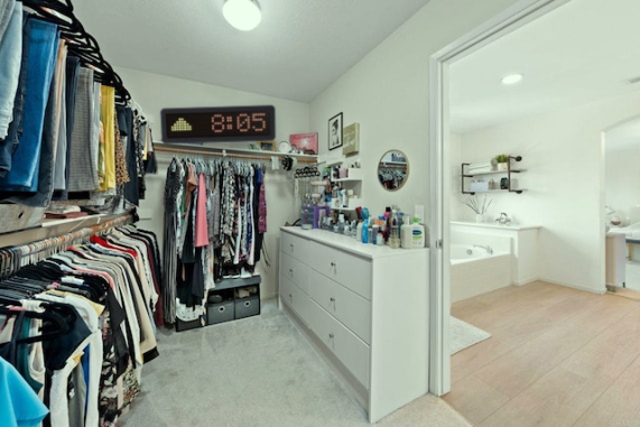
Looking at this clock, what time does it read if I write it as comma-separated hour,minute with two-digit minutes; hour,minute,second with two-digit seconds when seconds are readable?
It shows 8,05
